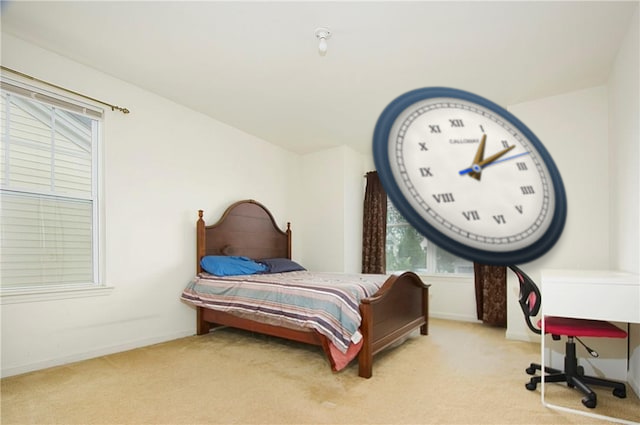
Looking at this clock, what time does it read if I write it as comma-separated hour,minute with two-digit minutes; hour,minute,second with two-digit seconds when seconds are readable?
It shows 1,11,13
